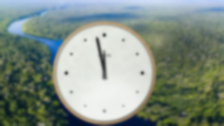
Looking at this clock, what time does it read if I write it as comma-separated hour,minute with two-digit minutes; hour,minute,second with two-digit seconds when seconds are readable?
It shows 11,58
